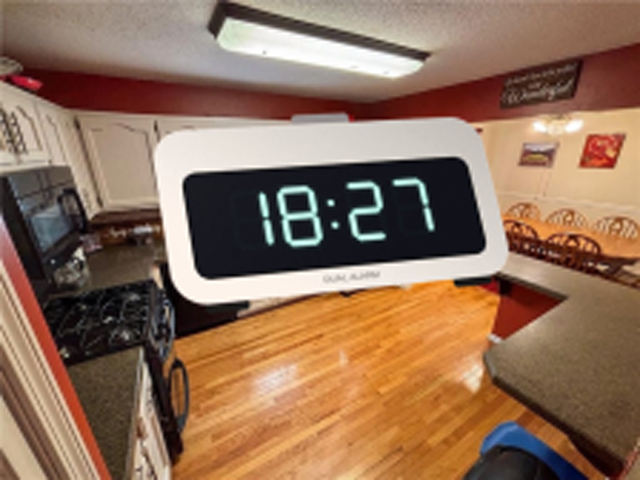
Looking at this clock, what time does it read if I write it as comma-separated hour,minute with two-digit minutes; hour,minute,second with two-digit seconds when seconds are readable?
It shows 18,27
